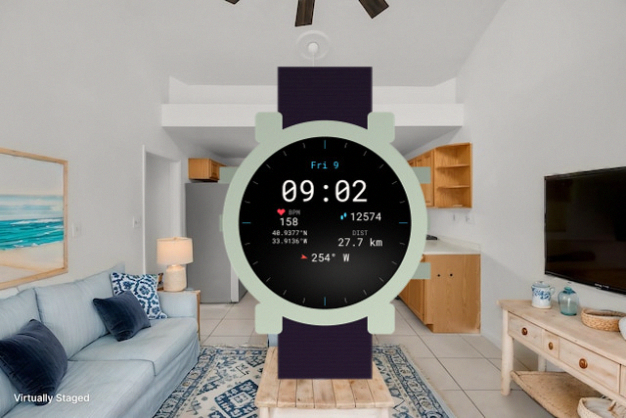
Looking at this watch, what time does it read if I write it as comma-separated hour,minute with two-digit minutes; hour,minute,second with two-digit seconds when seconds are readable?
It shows 9,02
